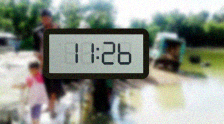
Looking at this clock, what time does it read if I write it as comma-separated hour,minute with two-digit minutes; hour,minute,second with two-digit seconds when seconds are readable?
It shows 11,26
